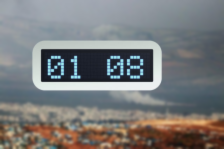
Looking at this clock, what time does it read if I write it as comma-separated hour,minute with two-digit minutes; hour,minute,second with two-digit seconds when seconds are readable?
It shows 1,08
